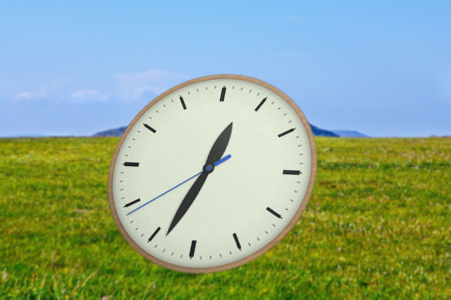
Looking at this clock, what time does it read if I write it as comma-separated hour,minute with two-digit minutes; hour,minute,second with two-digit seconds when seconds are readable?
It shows 12,33,39
